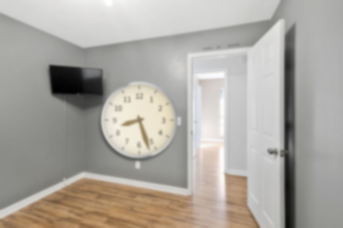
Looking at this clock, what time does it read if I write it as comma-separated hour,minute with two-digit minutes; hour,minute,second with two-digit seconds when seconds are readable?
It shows 8,27
